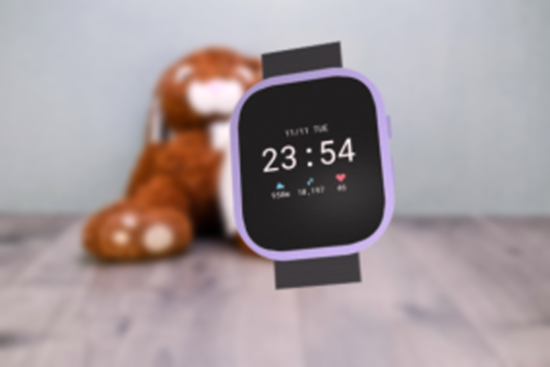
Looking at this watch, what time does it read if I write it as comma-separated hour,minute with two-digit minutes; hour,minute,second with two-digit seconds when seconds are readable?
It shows 23,54
